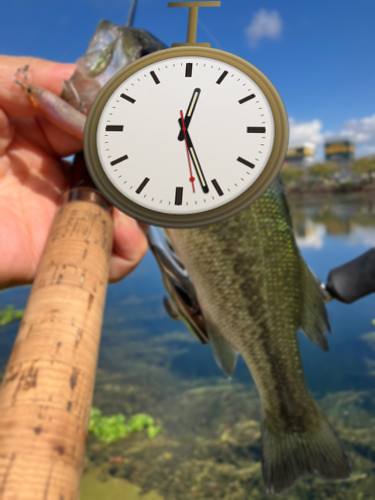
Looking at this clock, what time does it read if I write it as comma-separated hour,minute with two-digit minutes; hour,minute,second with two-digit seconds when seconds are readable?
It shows 12,26,28
